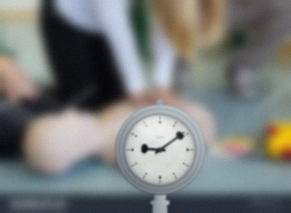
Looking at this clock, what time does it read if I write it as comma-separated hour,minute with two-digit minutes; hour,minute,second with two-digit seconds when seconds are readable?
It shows 9,09
